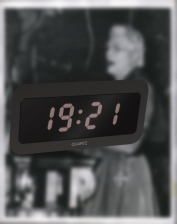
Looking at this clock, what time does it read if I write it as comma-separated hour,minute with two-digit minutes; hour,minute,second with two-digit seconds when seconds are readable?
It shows 19,21
